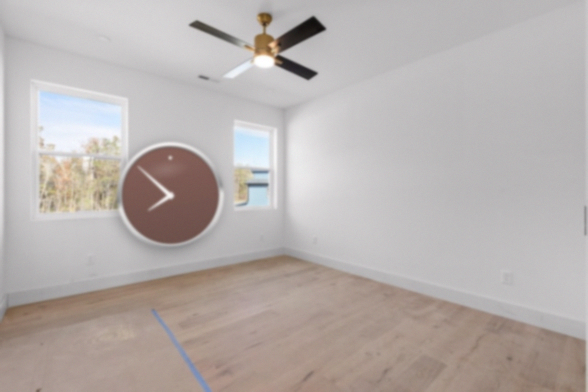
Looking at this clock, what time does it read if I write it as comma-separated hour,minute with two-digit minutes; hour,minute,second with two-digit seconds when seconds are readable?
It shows 7,52
